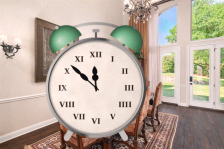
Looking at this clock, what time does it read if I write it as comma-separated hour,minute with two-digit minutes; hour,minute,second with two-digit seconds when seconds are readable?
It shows 11,52
